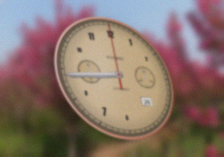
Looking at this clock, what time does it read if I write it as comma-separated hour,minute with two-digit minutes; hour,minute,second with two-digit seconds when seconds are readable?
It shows 8,44
